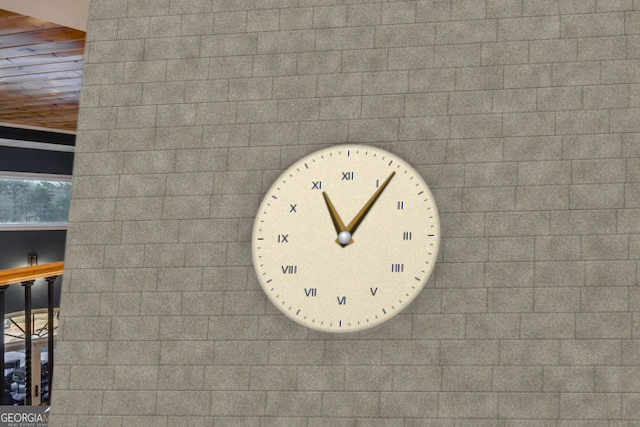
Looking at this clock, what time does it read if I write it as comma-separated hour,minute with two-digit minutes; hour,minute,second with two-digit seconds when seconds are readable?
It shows 11,06
